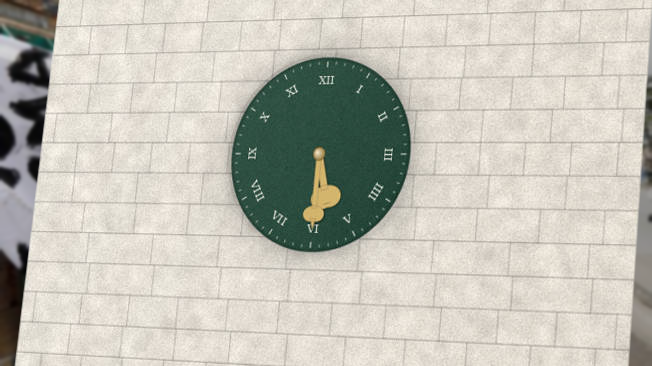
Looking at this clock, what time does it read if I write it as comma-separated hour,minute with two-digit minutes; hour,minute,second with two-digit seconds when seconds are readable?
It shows 5,30
